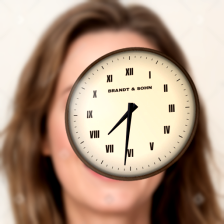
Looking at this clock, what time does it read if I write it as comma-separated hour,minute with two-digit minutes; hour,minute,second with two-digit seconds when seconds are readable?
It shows 7,31
